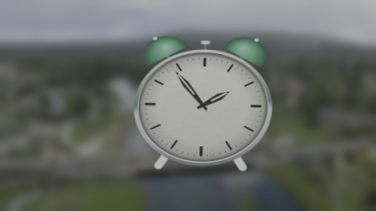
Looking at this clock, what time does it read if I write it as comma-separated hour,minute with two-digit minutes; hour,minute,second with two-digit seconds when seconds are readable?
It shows 1,54
